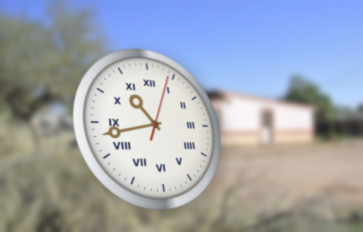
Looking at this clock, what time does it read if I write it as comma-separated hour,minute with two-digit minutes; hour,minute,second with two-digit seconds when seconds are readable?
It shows 10,43,04
